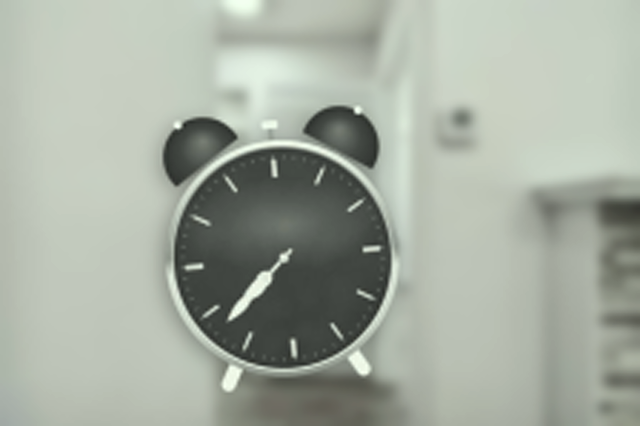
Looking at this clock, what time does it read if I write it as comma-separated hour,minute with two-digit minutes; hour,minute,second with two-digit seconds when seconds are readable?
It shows 7,38
